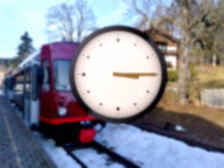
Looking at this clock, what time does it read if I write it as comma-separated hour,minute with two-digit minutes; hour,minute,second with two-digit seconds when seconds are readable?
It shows 3,15
